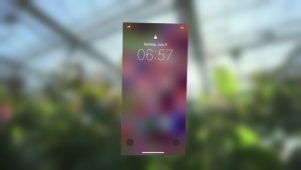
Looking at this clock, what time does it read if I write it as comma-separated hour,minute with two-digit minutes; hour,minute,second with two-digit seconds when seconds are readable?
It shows 6,57
